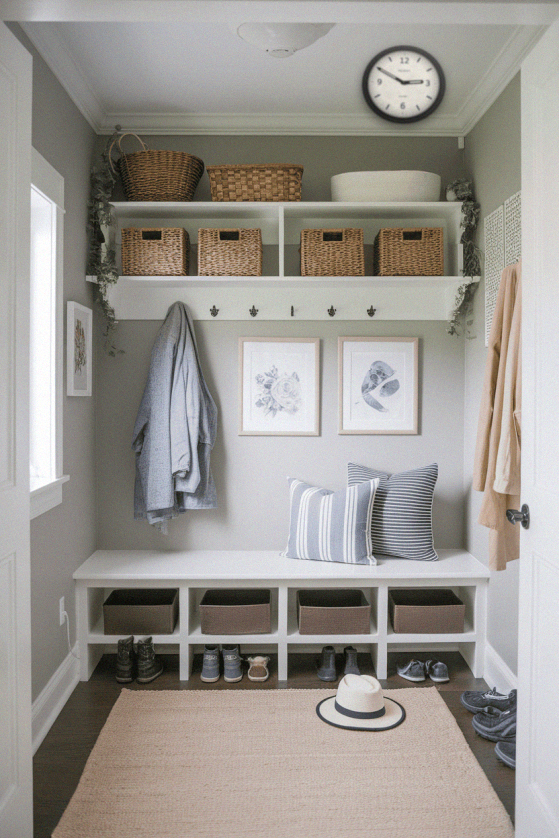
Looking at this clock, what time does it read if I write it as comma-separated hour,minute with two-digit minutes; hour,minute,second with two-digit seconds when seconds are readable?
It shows 2,50
